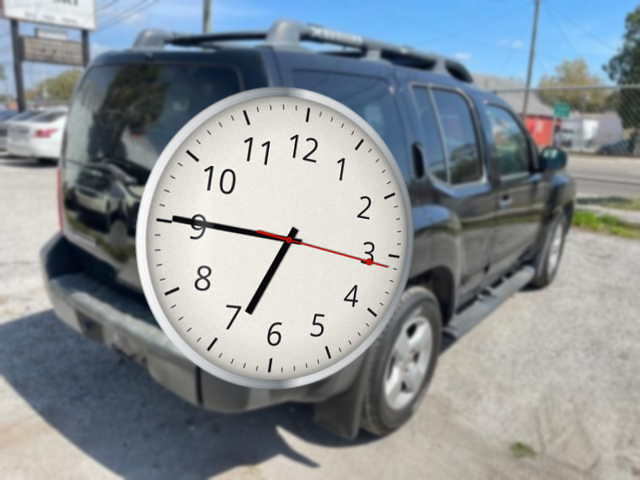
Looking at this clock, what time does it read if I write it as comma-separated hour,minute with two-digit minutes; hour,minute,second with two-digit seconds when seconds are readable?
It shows 6,45,16
